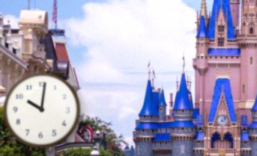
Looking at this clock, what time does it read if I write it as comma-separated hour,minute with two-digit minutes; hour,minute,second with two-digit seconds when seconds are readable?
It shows 10,01
